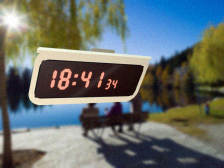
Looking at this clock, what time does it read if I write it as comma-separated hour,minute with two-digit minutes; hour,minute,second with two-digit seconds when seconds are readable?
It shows 18,41,34
